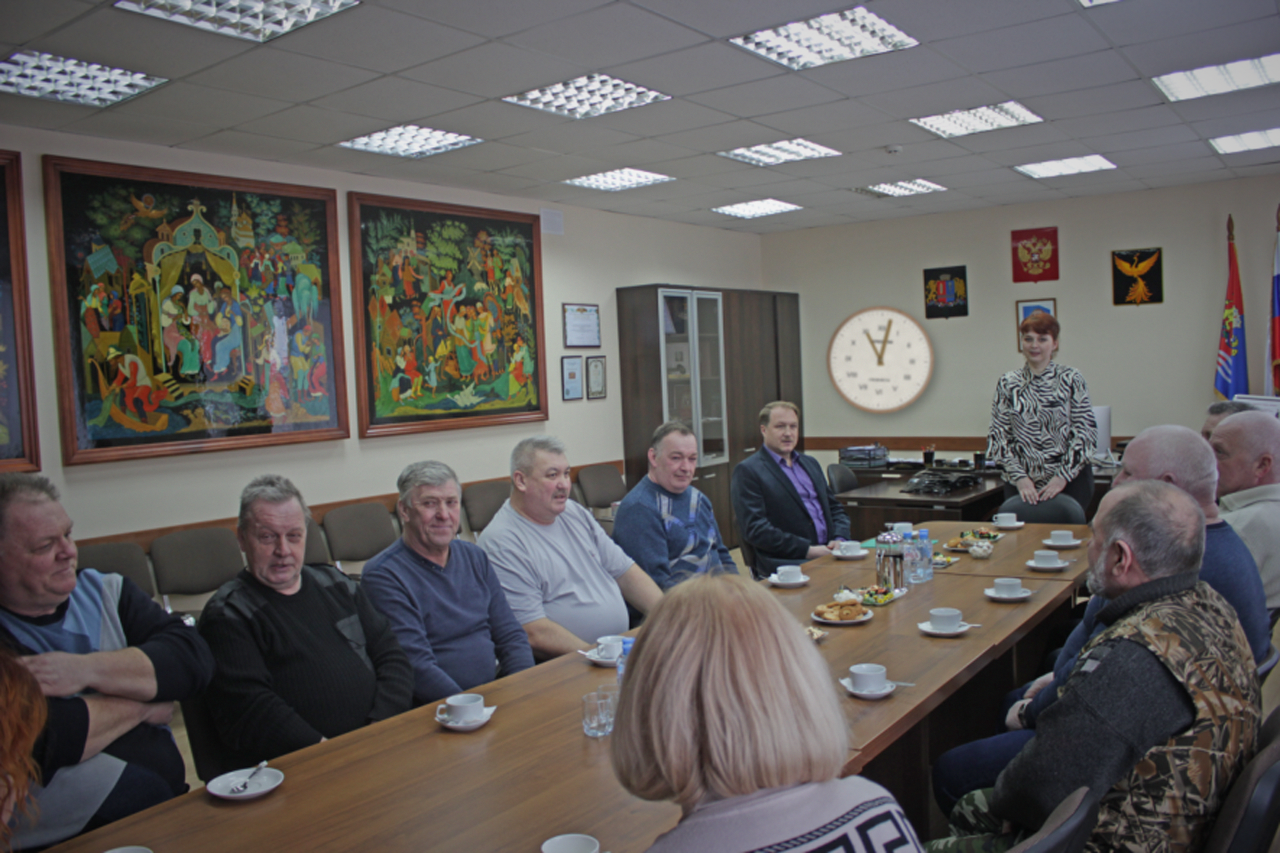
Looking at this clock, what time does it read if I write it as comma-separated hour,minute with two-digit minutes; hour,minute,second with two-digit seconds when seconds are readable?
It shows 11,02
